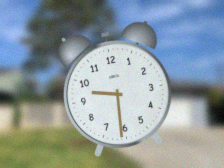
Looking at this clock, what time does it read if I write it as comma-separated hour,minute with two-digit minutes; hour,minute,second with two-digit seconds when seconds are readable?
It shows 9,31
